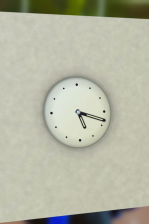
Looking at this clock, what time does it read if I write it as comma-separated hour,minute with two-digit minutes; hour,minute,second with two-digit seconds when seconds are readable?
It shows 5,18
